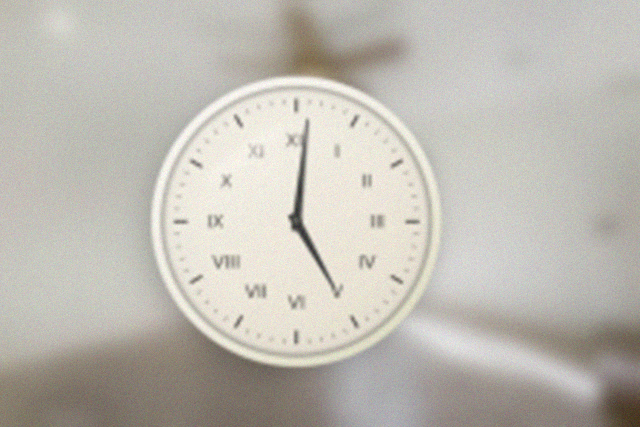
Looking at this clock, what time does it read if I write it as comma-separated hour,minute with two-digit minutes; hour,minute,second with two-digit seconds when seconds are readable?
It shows 5,01
